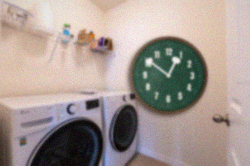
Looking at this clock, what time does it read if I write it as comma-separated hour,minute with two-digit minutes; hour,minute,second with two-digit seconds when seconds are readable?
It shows 12,51
